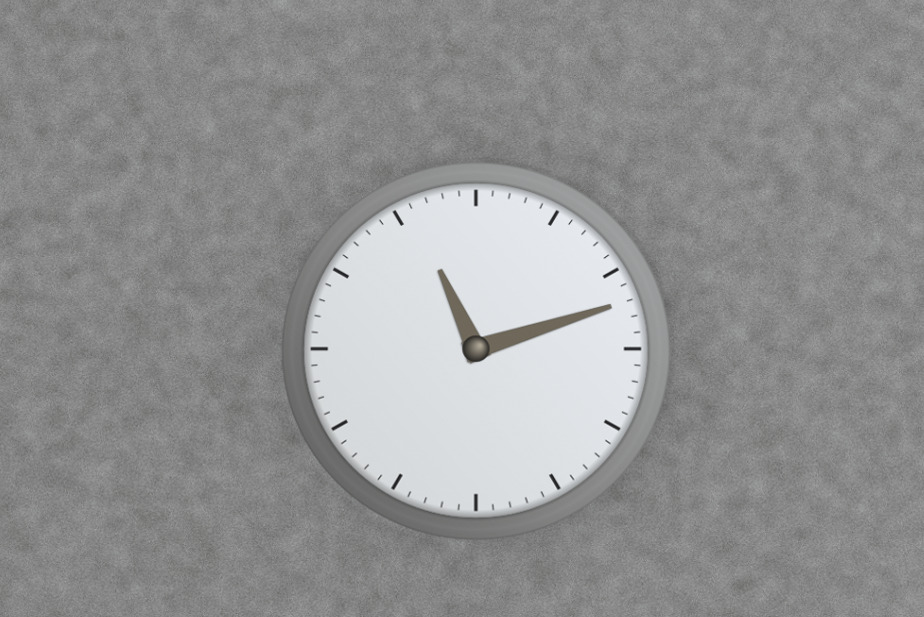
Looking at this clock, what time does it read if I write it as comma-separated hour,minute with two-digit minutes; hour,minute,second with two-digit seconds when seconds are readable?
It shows 11,12
